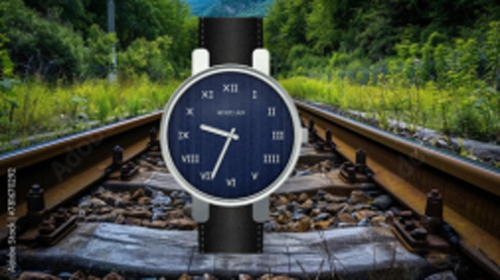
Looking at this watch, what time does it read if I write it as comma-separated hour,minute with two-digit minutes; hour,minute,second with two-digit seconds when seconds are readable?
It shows 9,34
